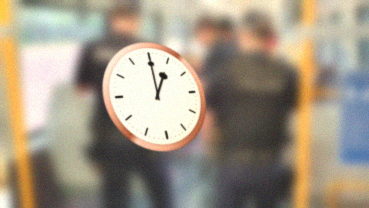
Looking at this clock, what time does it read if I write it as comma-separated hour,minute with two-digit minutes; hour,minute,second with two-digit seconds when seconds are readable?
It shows 1,00
